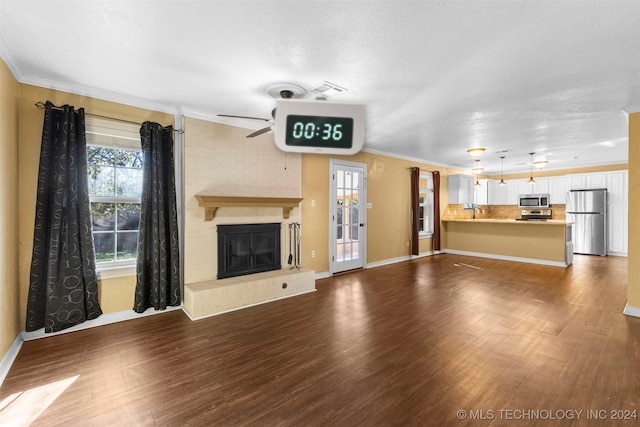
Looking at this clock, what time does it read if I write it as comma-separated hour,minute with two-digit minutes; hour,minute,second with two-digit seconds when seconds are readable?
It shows 0,36
